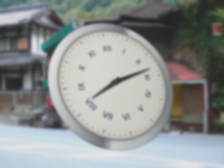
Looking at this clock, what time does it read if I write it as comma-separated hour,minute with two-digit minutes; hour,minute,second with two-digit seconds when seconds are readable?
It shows 8,13
